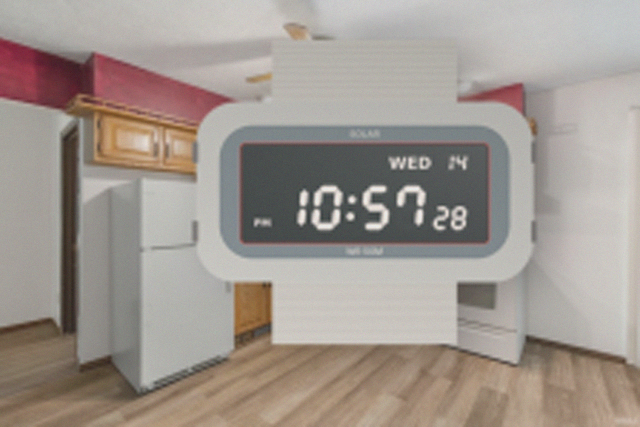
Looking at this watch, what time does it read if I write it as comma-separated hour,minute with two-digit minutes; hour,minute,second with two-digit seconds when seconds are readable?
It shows 10,57,28
